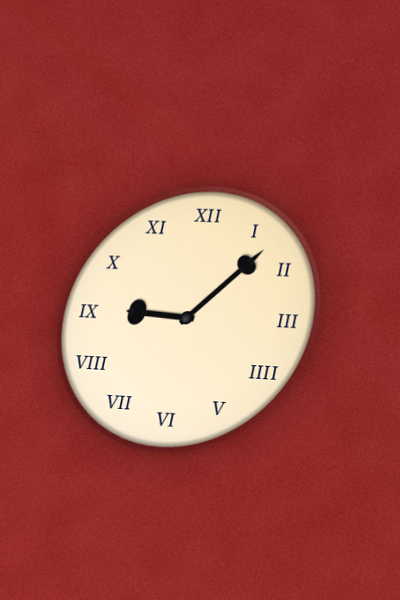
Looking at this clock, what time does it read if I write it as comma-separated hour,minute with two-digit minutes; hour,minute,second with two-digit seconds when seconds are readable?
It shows 9,07
